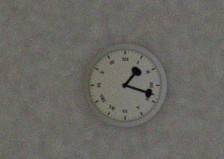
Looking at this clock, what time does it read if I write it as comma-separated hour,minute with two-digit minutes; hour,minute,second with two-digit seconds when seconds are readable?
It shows 1,18
